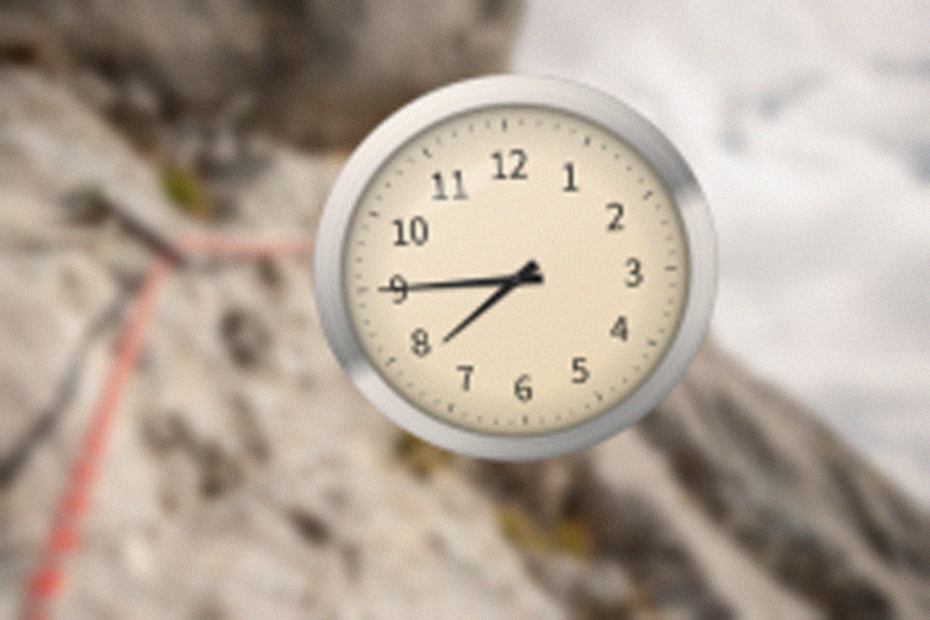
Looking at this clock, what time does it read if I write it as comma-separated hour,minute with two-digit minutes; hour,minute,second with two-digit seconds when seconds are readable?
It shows 7,45
